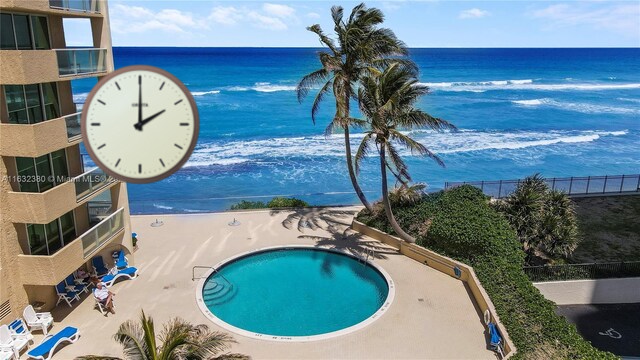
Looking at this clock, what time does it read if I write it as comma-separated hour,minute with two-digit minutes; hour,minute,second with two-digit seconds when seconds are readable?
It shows 2,00
